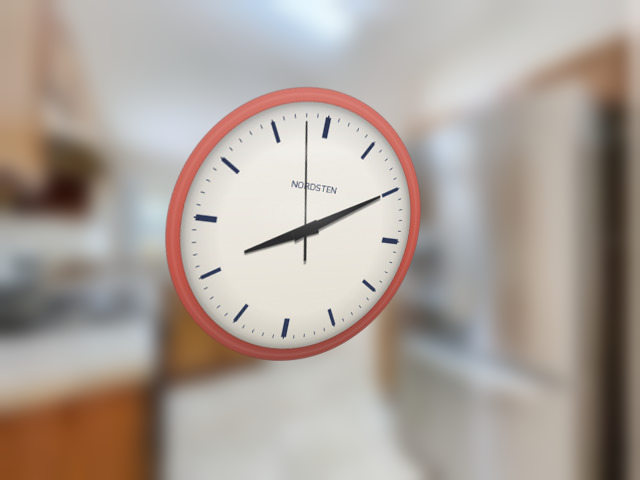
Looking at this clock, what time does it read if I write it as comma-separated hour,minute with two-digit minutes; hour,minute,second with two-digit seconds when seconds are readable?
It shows 8,09,58
